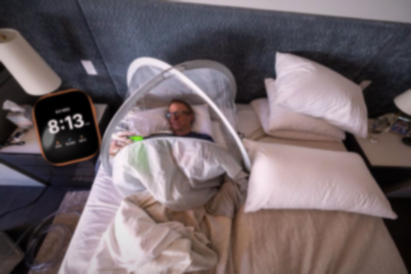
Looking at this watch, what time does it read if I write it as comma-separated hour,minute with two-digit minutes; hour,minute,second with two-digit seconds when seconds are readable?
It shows 8,13
